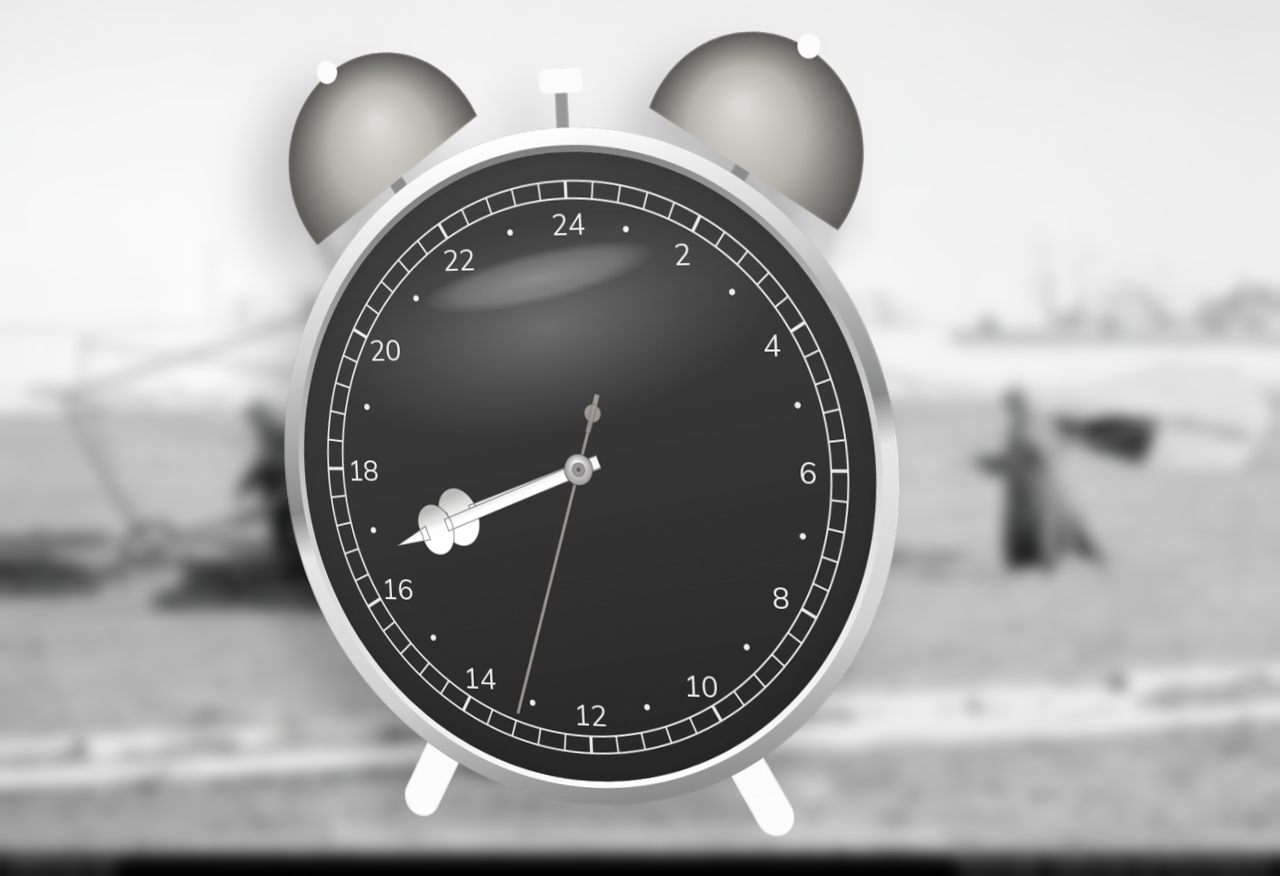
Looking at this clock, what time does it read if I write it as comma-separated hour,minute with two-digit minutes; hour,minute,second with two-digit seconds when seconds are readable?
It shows 16,41,33
